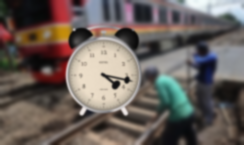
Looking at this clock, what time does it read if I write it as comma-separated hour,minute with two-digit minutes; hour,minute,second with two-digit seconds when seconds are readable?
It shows 4,17
